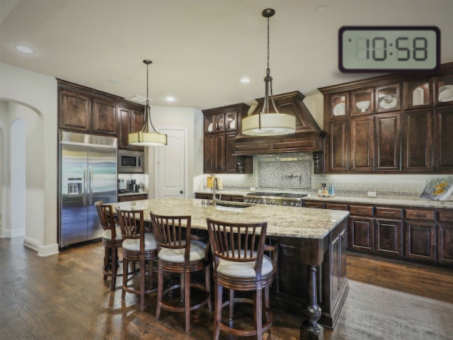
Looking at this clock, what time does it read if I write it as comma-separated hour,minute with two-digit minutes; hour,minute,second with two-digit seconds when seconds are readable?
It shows 10,58
